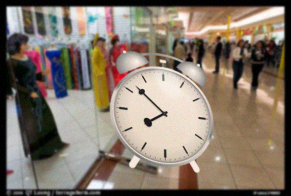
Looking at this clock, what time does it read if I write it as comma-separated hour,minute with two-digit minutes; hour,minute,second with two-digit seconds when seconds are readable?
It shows 7,52
